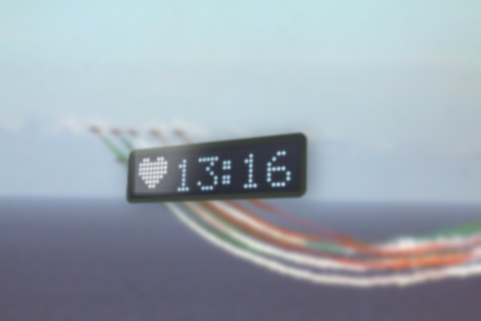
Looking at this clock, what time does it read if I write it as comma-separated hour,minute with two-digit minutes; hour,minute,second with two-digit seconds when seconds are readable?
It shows 13,16
